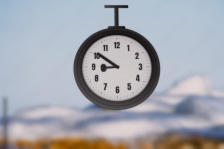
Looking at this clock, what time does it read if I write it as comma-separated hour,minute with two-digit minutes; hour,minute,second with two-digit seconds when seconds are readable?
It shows 8,51
